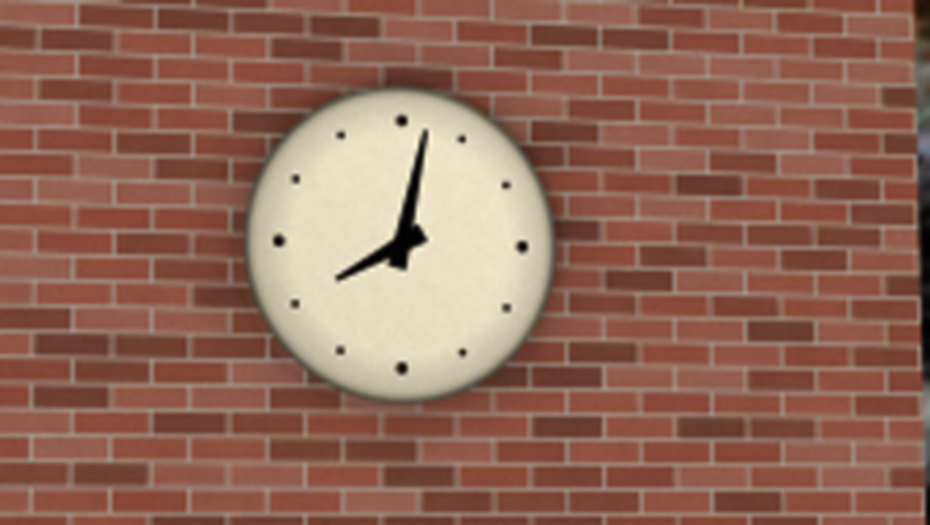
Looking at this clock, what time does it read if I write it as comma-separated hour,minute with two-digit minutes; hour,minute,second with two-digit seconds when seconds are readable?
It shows 8,02
